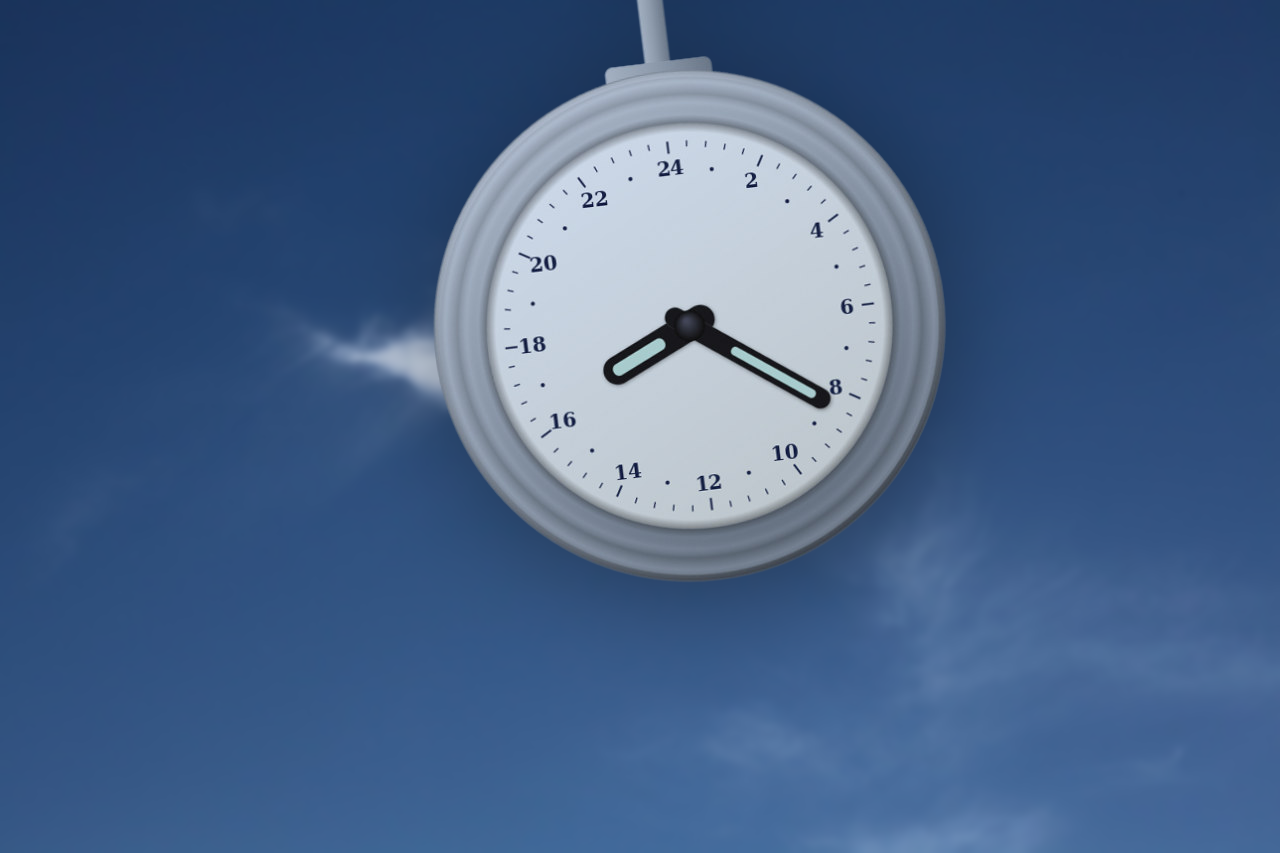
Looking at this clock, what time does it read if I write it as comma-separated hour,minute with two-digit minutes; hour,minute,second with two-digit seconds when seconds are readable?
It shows 16,21
